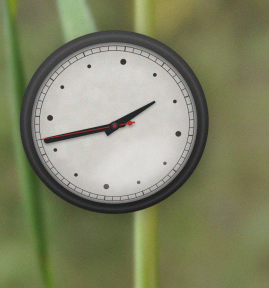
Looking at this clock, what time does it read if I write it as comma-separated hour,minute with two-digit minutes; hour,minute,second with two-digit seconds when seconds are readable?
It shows 1,41,42
